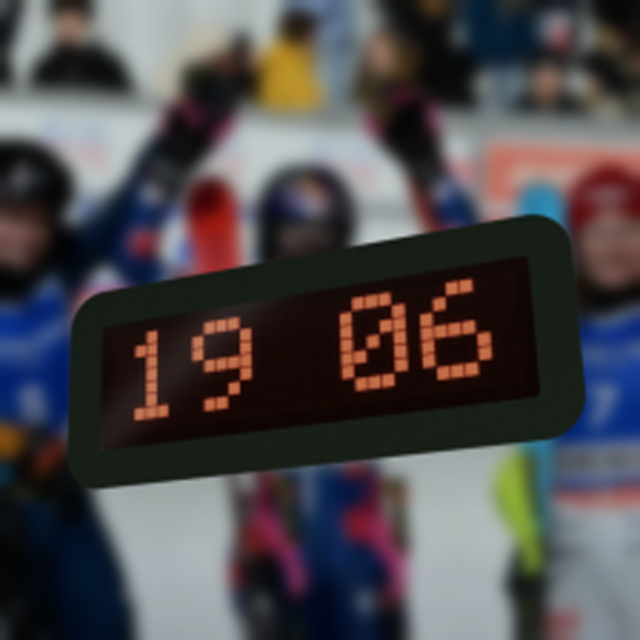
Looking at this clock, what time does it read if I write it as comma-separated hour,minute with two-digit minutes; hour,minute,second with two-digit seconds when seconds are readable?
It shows 19,06
